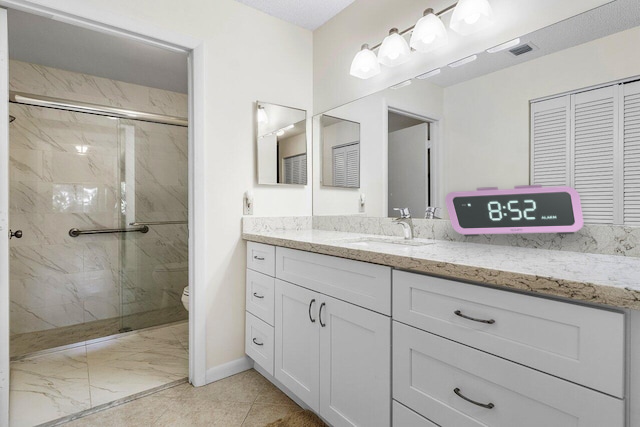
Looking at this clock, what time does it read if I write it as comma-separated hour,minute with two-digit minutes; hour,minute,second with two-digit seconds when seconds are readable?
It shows 8,52
